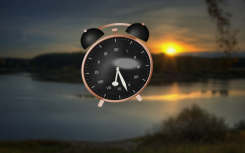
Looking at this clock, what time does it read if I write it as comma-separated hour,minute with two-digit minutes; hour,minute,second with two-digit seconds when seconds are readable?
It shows 6,27
